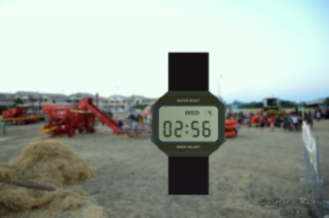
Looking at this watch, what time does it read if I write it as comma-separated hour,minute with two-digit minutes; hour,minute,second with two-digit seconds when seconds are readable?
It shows 2,56
